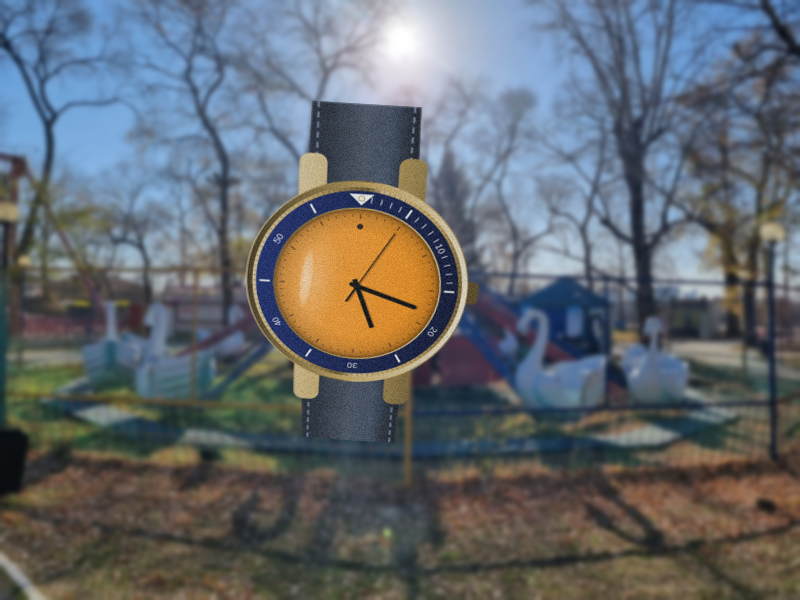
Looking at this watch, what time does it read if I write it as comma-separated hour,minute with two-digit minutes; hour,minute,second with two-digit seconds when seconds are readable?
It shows 5,18,05
